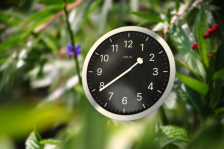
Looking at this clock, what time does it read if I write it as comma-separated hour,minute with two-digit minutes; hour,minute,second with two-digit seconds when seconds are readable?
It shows 1,39
